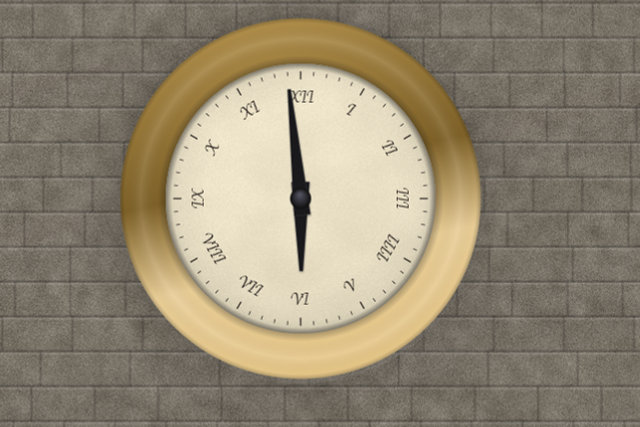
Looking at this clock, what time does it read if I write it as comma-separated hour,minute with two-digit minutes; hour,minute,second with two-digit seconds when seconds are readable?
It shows 5,59
